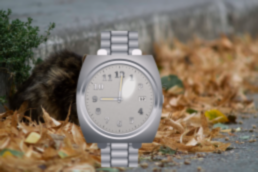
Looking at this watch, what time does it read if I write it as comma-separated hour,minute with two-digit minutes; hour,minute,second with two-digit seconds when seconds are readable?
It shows 9,01
